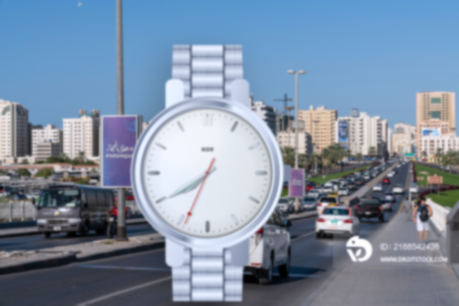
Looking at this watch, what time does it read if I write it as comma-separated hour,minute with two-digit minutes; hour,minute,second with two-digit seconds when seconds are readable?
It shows 7,39,34
